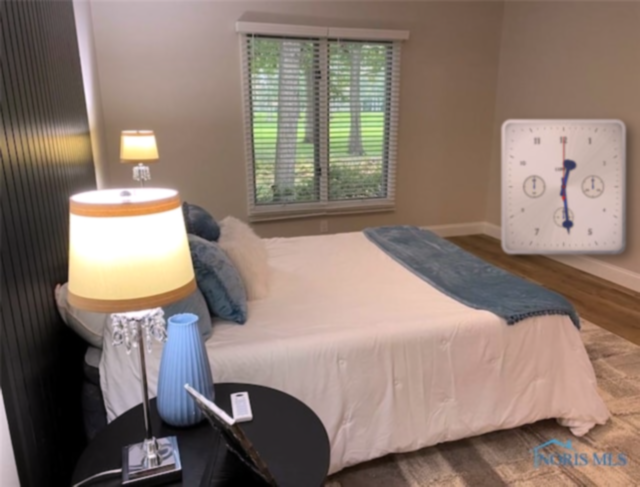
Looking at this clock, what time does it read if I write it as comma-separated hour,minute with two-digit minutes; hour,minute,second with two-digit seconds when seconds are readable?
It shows 12,29
